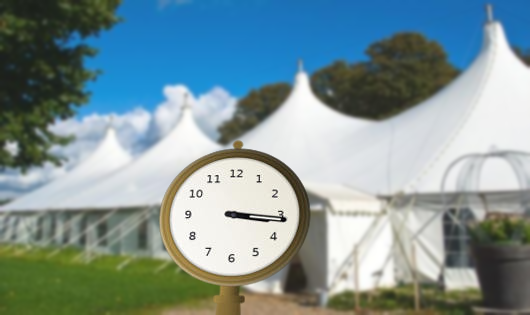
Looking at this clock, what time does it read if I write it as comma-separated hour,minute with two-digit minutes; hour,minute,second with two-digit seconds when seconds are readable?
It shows 3,16
